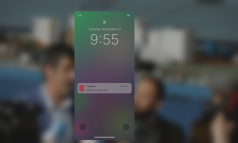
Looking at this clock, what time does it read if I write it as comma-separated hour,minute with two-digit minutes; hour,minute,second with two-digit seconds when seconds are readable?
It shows 9,55
